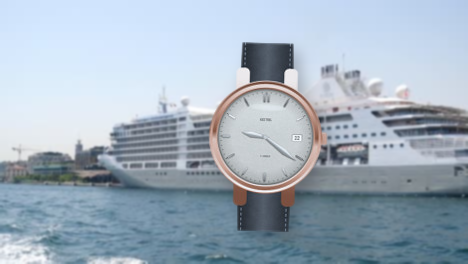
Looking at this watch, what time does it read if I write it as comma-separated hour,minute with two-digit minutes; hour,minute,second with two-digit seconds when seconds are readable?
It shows 9,21
